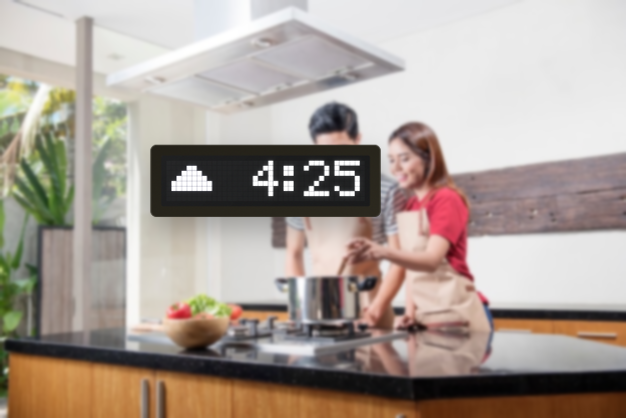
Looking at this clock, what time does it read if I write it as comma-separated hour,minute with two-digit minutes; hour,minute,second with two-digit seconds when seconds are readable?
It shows 4,25
